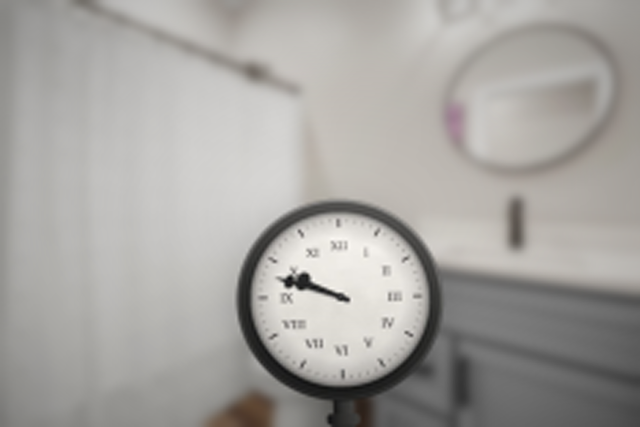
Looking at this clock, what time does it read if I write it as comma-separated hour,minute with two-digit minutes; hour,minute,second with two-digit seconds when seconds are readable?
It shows 9,48
